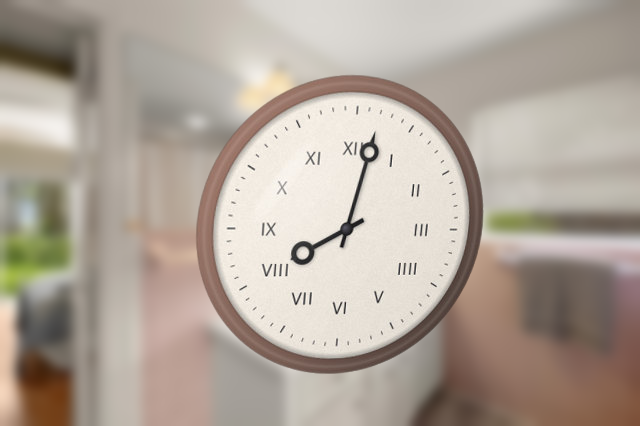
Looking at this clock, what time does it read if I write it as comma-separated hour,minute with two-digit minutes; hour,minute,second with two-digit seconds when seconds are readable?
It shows 8,02
